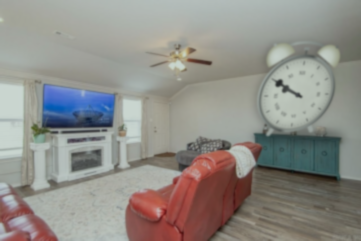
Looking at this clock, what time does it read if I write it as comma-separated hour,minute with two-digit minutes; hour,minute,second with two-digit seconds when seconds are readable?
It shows 9,50
